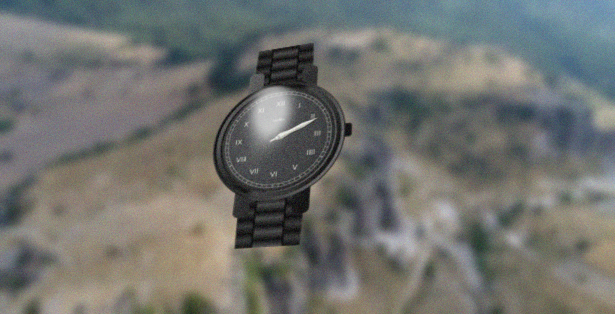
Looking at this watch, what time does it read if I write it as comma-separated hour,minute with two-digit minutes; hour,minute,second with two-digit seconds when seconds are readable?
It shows 2,11
